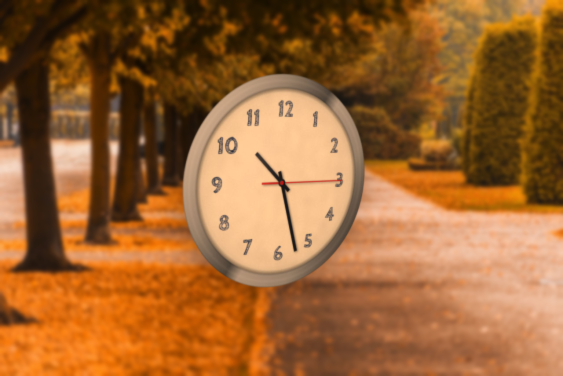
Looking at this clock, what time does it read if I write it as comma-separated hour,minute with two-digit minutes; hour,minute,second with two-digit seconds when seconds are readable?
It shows 10,27,15
